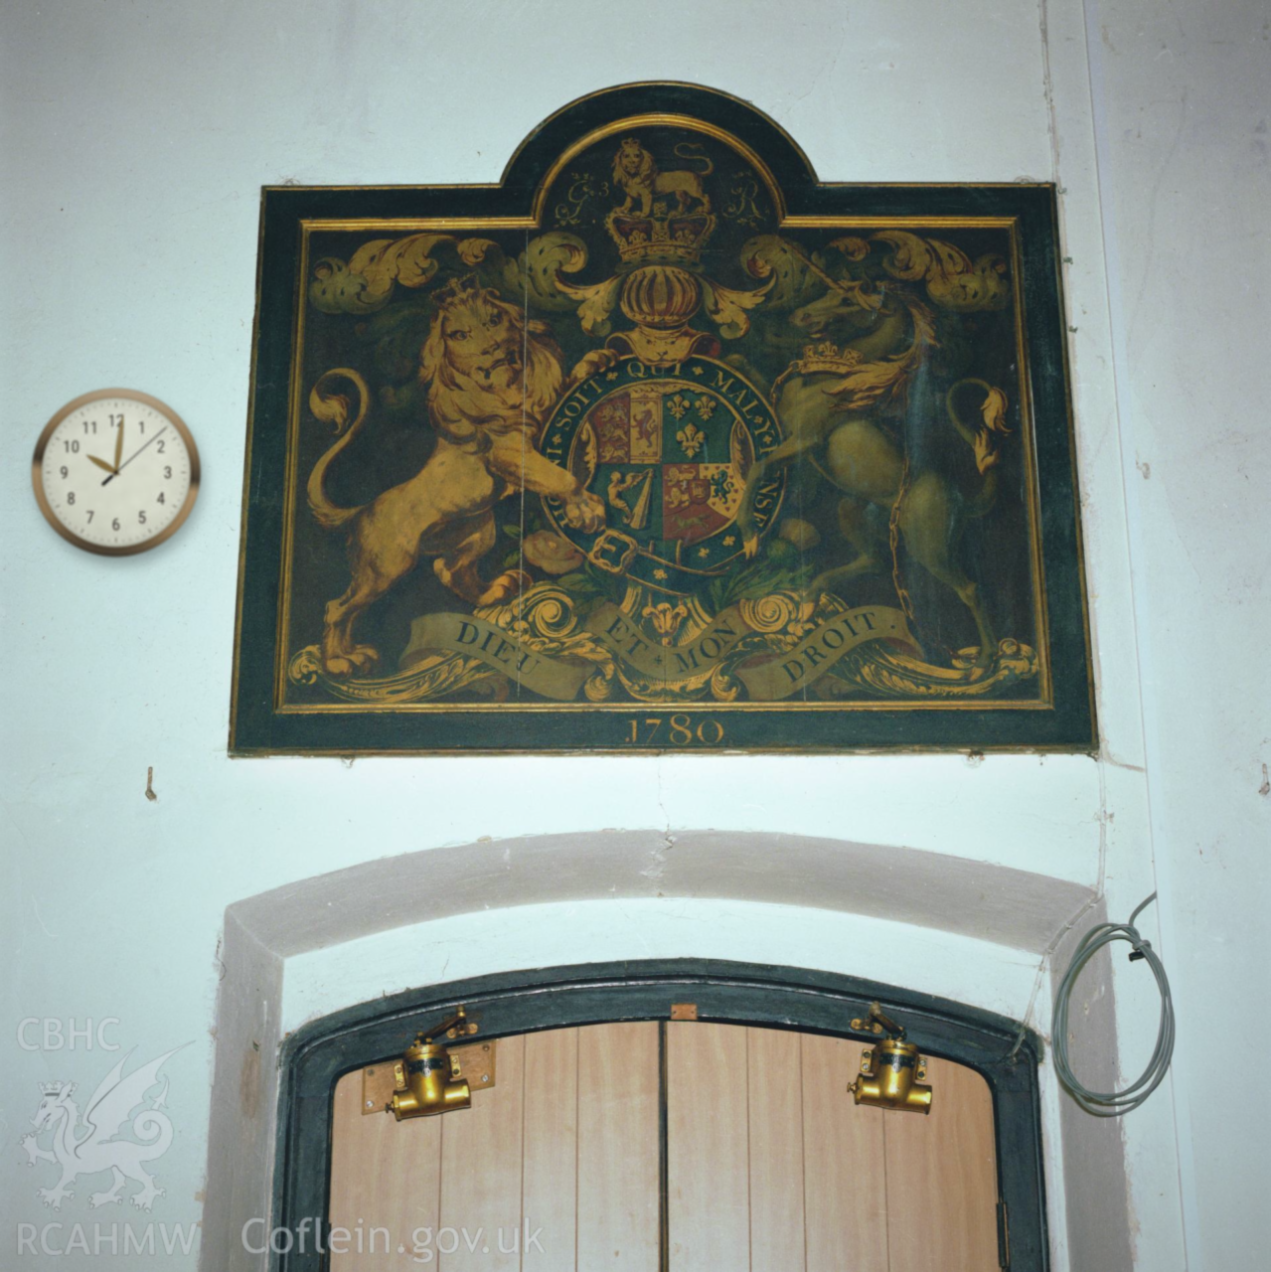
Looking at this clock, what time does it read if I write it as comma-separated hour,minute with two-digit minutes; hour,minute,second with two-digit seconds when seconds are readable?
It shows 10,01,08
